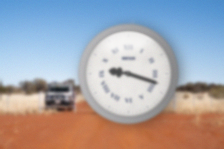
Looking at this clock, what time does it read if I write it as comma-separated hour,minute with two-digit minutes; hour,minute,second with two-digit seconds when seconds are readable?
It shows 9,18
